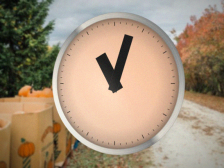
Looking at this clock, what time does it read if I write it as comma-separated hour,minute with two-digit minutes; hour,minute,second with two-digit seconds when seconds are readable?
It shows 11,03
